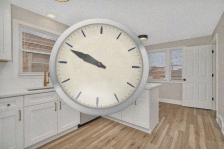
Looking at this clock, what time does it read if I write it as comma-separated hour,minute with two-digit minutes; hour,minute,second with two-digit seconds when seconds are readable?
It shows 9,49
